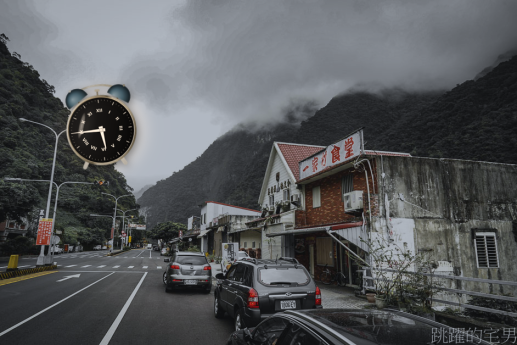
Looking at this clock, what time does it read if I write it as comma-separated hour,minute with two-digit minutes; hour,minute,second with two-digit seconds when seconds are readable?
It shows 5,45
